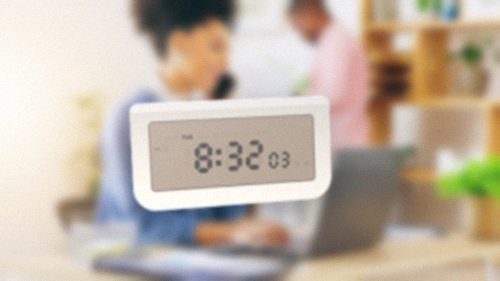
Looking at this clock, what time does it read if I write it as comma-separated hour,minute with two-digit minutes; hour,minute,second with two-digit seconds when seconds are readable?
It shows 8,32,03
